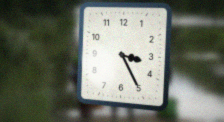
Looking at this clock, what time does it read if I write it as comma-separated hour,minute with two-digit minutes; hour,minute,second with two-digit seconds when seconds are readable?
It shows 3,25
